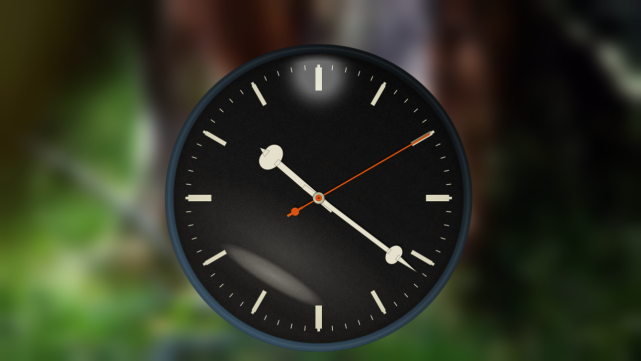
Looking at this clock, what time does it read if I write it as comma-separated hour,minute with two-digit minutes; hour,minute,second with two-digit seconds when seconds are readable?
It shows 10,21,10
